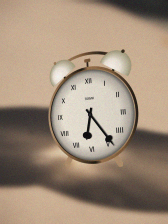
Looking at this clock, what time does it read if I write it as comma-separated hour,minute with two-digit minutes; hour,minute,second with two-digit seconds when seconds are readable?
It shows 6,24
